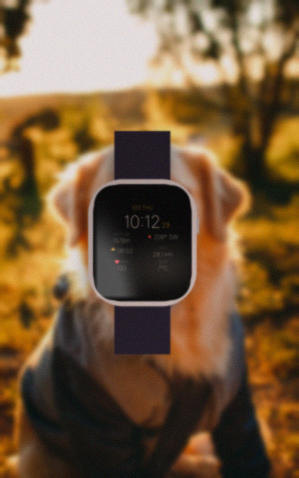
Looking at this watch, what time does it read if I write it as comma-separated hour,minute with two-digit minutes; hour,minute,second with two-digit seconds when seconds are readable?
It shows 10,12
